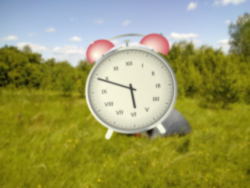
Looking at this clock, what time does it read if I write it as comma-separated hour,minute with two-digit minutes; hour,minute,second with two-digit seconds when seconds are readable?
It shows 5,49
